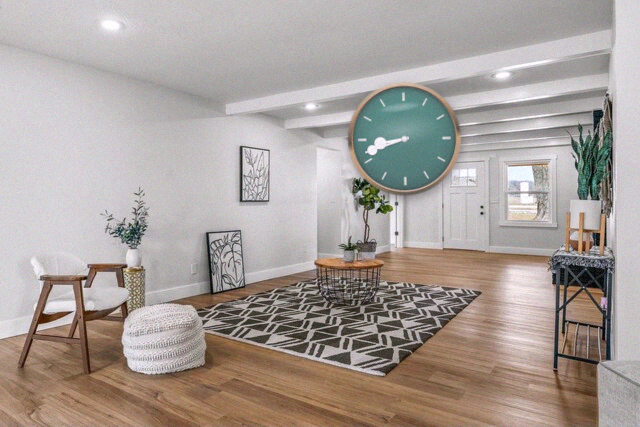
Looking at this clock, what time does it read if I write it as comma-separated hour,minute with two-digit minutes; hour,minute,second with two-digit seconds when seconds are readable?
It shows 8,42
